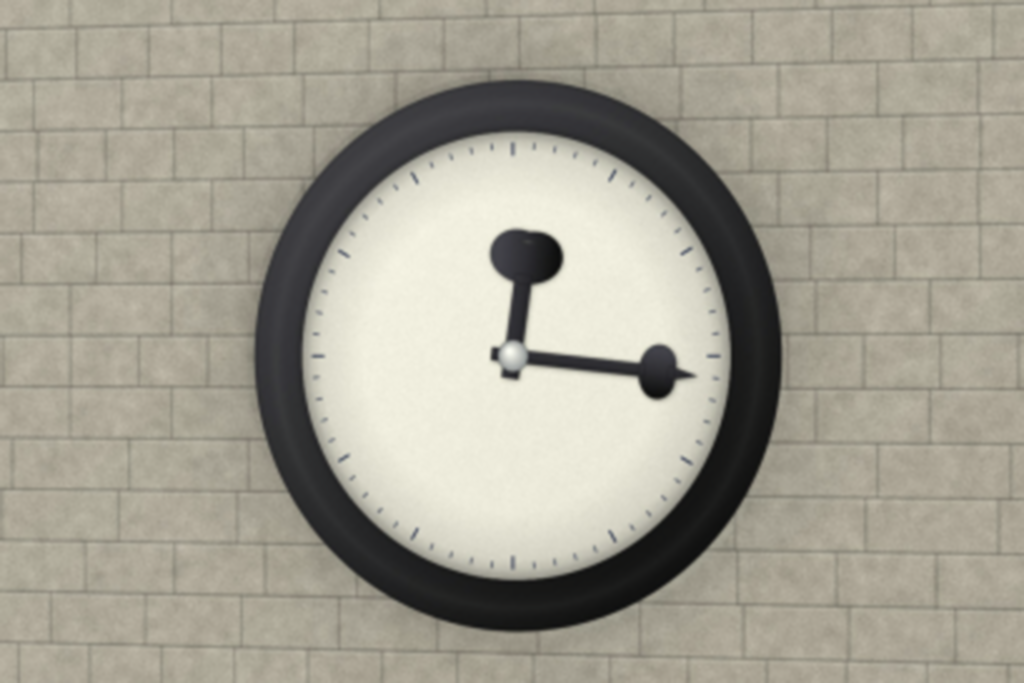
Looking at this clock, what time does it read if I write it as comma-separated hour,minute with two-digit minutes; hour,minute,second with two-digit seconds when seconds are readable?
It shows 12,16
